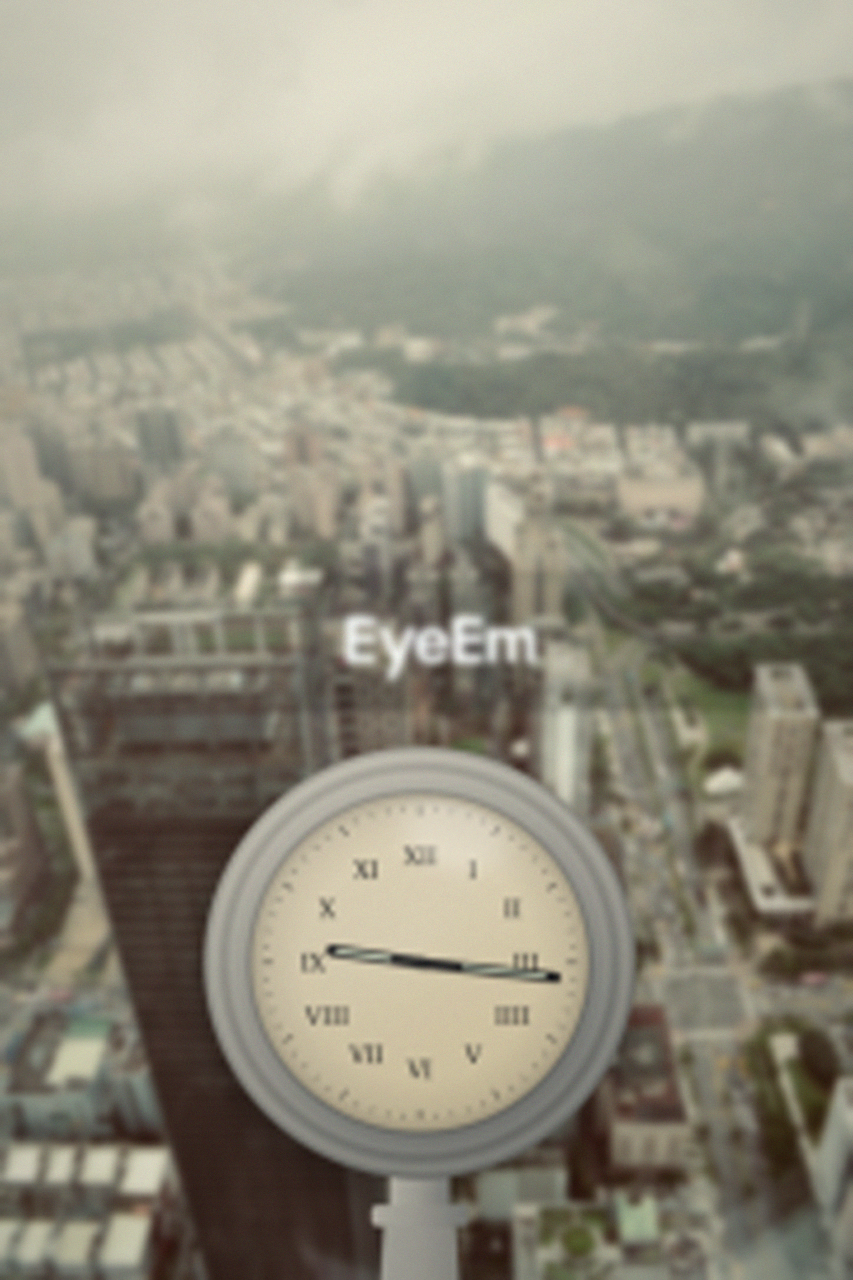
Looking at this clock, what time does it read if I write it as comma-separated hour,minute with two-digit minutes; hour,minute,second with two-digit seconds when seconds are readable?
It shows 9,16
